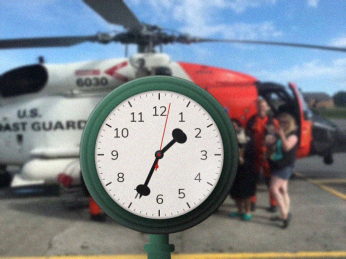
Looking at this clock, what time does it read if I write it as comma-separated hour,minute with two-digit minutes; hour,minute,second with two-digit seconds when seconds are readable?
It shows 1,34,02
